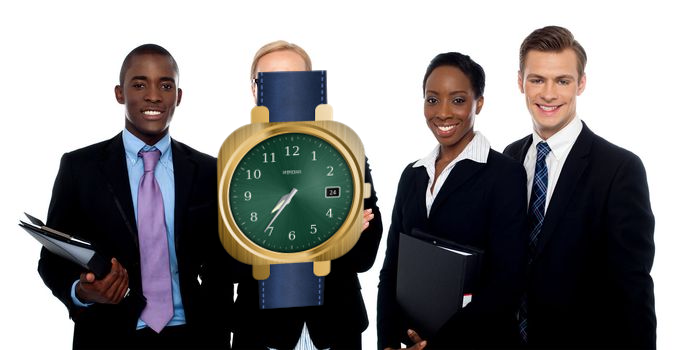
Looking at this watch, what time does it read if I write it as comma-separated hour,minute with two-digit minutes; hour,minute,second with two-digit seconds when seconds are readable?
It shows 7,36
